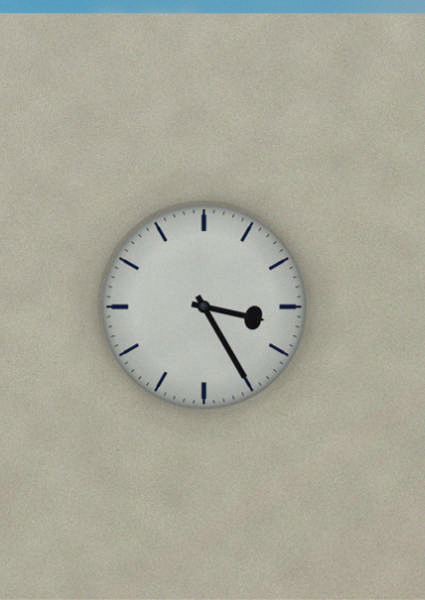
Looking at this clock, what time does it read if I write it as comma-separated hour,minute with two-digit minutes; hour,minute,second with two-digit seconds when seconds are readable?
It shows 3,25
